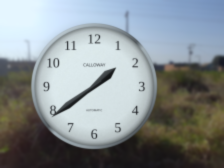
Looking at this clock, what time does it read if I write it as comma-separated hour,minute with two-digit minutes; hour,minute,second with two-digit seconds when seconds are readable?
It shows 1,39
